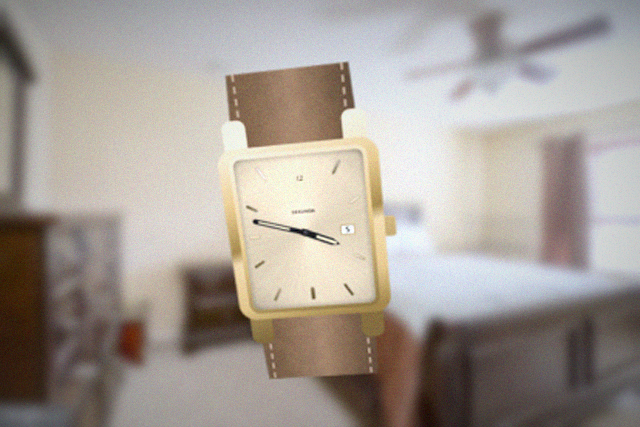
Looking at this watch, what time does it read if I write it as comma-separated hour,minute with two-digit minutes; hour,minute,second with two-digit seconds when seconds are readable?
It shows 3,48
